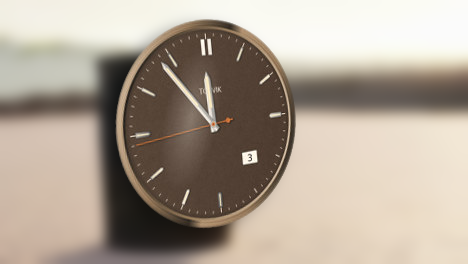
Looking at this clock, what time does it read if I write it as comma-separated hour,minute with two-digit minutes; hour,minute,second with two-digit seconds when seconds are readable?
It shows 11,53,44
